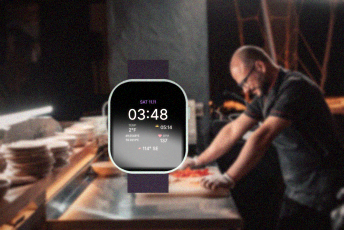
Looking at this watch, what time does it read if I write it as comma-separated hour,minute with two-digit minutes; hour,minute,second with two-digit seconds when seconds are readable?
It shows 3,48
